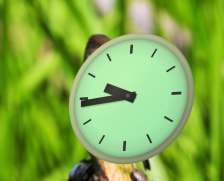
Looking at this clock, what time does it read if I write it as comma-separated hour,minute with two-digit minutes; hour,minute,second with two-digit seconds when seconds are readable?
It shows 9,44
